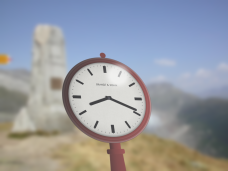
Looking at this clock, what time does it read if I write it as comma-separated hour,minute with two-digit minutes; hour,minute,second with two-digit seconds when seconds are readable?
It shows 8,19
